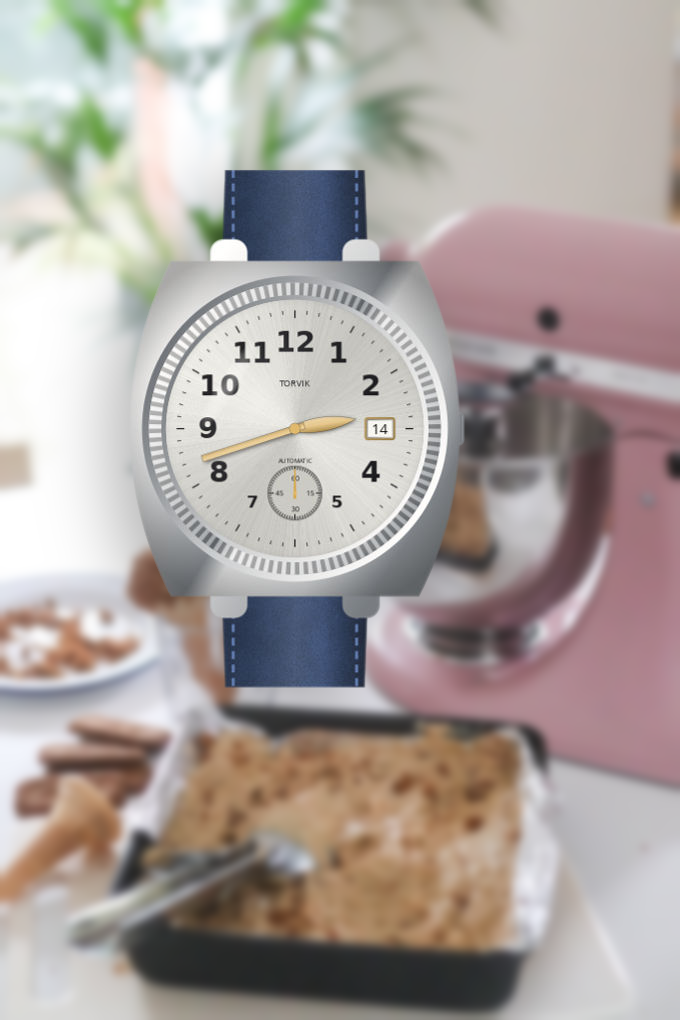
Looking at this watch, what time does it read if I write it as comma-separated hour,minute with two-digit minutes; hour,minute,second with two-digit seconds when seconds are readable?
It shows 2,42
